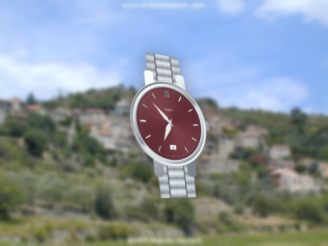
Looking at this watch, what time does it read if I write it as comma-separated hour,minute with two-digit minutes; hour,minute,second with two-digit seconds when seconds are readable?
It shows 6,53
